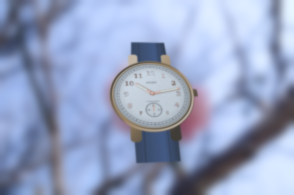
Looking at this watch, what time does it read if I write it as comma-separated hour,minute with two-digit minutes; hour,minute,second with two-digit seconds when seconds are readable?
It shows 10,13
